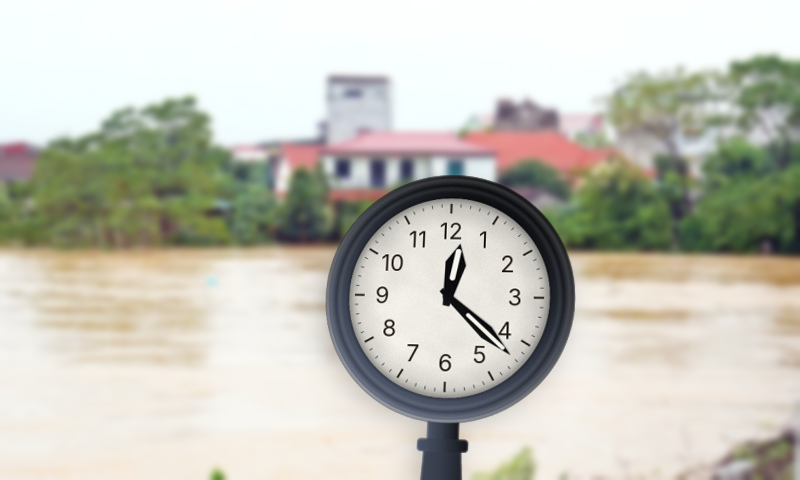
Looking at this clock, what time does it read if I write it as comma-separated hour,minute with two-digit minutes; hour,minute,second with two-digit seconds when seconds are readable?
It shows 12,22
